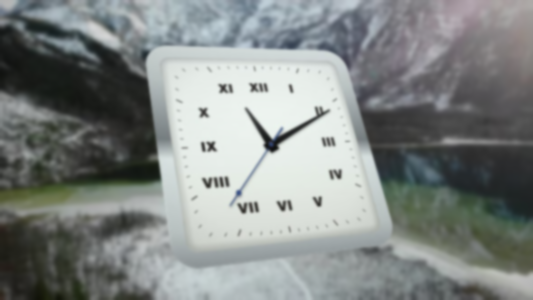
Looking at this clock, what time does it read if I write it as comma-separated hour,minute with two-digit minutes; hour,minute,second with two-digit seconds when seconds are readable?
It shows 11,10,37
